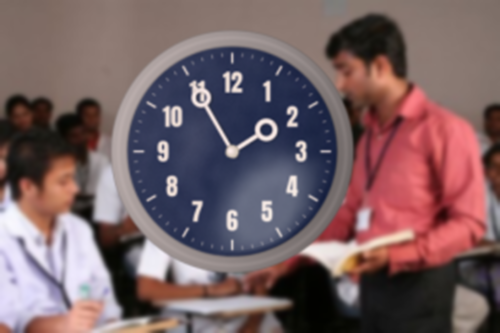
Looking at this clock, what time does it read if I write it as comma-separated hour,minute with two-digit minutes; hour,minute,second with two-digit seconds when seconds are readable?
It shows 1,55
